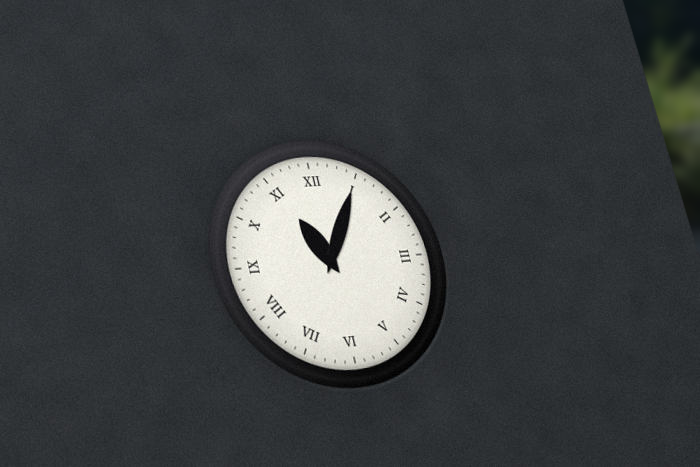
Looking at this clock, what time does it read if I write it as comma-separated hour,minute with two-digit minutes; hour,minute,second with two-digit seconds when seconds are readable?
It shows 11,05
